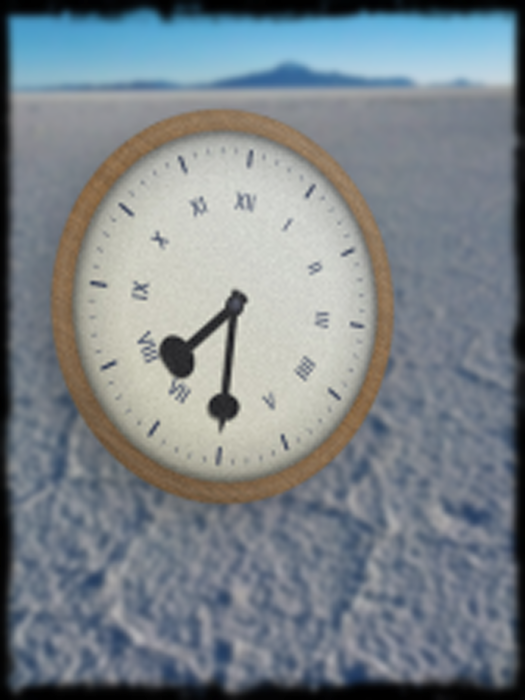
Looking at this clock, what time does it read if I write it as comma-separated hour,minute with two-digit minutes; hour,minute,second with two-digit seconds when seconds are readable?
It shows 7,30
